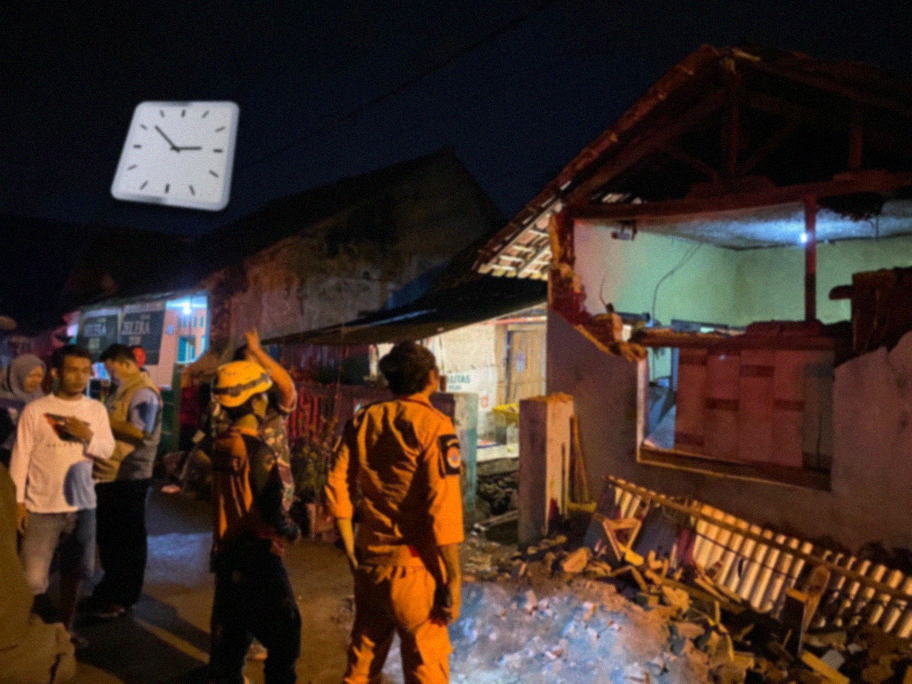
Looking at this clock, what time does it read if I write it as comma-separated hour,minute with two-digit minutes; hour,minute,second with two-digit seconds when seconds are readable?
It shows 2,52
